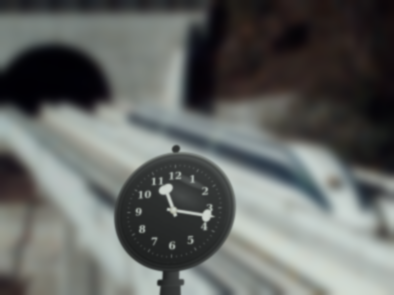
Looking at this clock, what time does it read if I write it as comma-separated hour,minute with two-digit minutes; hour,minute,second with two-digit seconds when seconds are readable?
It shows 11,17
